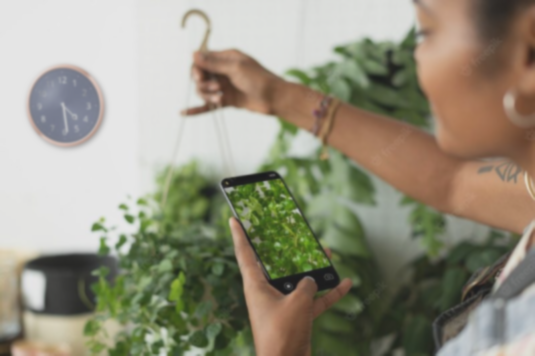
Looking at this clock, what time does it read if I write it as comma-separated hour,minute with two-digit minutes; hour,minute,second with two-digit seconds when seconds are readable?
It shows 4,29
